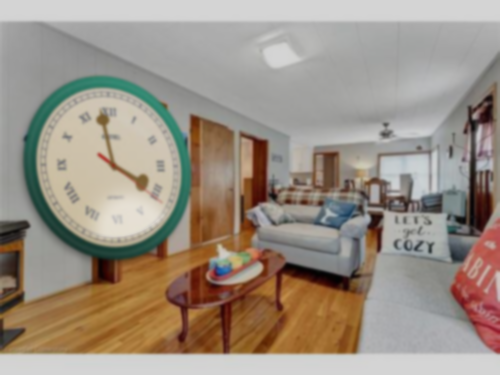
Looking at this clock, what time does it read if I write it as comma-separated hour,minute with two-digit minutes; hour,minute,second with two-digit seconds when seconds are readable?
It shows 3,58,21
